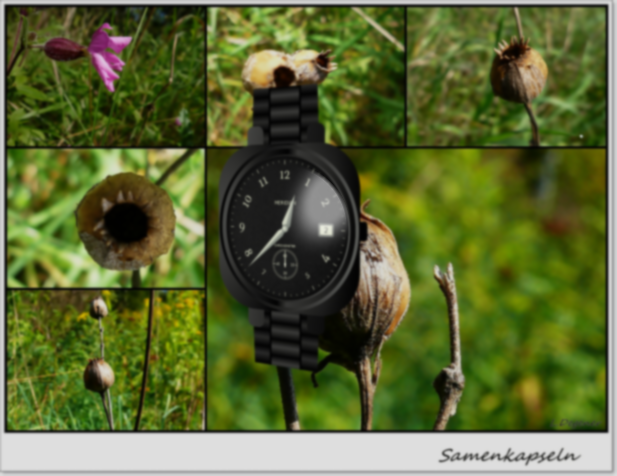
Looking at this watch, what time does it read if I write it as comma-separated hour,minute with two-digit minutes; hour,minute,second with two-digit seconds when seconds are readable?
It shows 12,38
